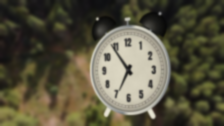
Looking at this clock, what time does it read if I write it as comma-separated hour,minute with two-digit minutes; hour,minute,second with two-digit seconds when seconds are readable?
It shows 6,54
